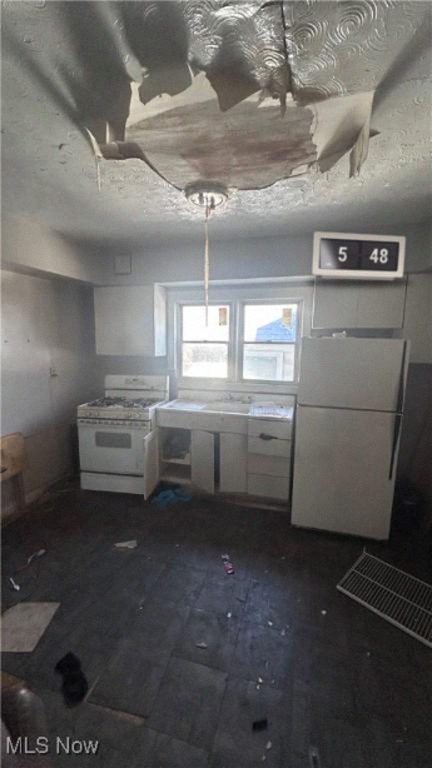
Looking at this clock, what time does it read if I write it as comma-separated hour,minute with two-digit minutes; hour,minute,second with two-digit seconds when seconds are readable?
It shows 5,48
